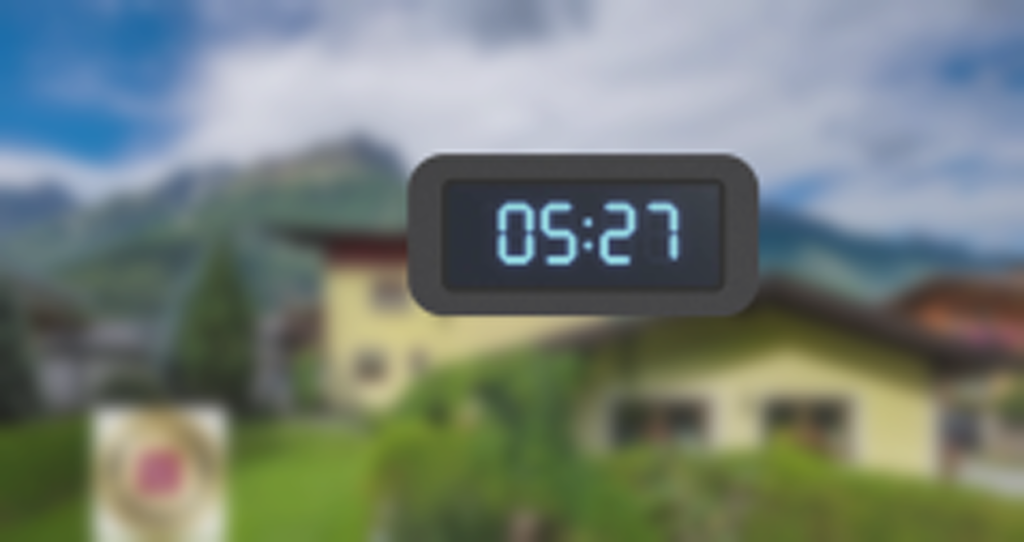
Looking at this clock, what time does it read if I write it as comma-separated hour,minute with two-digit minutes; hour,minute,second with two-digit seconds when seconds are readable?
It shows 5,27
